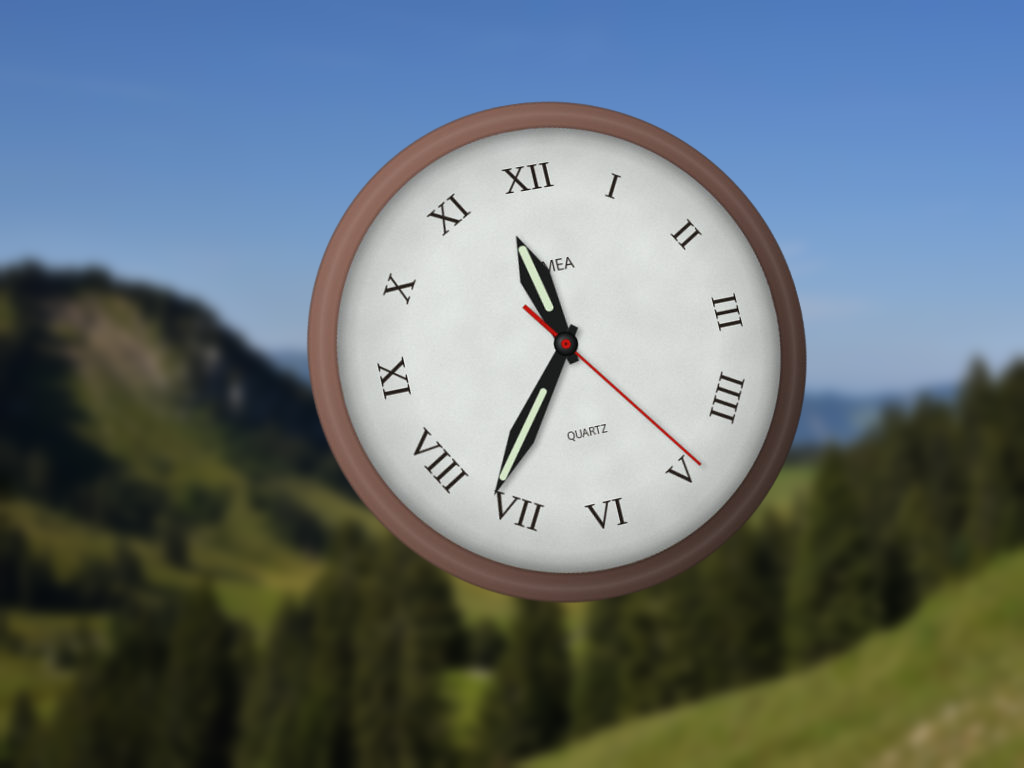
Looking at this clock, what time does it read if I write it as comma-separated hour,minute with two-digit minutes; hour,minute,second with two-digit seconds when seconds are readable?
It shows 11,36,24
